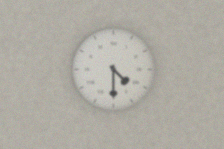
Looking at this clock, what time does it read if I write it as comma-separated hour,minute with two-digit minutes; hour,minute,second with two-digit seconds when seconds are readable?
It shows 4,30
